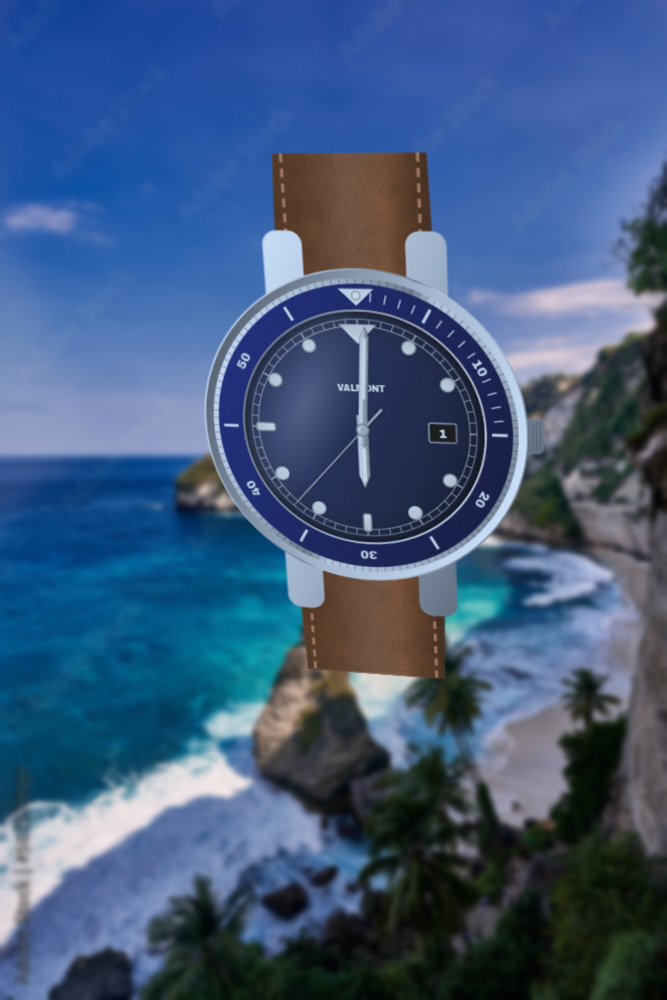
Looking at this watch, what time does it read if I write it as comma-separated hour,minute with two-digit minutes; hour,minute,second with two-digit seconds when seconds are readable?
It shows 6,00,37
